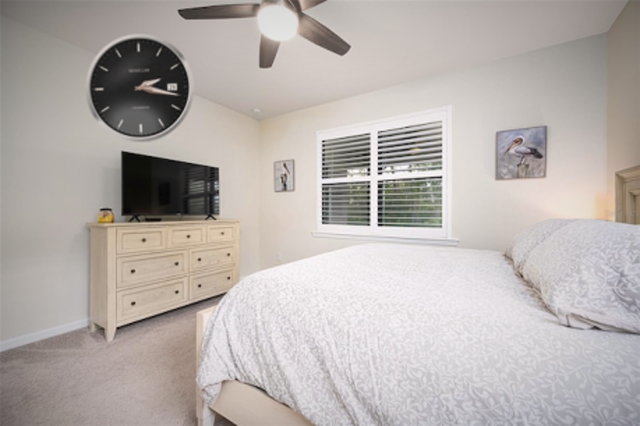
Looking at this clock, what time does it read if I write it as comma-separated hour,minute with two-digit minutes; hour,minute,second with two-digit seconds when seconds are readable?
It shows 2,17
